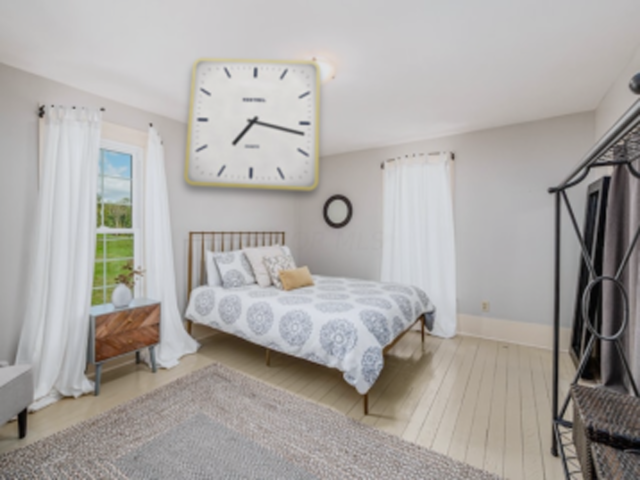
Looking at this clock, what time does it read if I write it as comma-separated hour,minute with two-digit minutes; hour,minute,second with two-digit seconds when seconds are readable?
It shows 7,17
